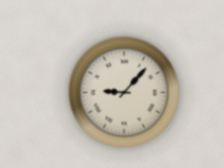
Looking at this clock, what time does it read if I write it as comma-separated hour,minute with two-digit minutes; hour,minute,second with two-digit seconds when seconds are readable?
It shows 9,07
